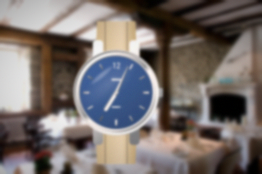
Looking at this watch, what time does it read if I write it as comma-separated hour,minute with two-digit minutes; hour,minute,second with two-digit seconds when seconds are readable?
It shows 7,04
